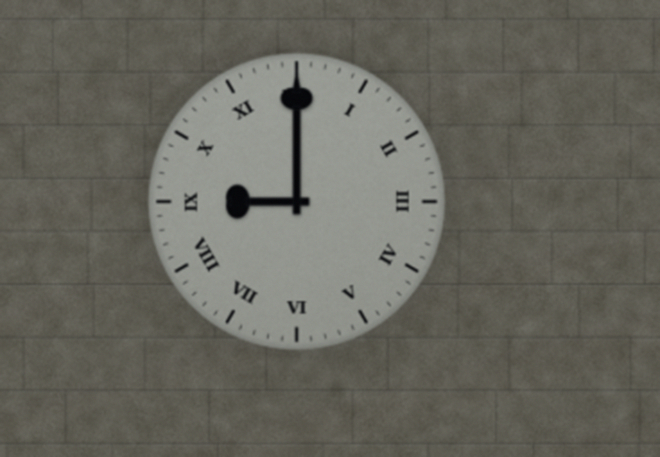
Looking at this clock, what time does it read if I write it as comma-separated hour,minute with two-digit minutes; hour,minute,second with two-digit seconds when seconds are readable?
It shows 9,00
